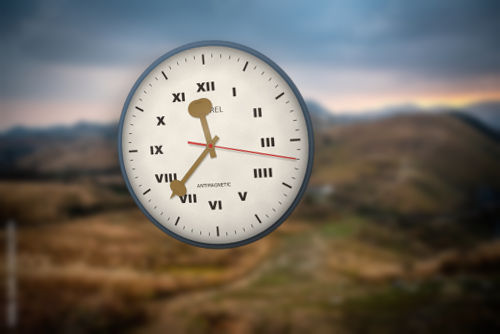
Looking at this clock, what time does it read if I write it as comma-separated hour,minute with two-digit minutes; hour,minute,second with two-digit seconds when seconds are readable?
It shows 11,37,17
